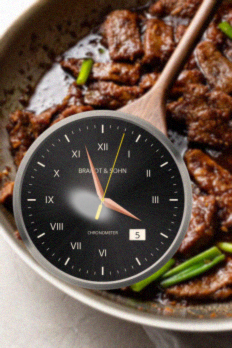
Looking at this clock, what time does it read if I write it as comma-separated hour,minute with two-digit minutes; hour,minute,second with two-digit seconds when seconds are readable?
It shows 3,57,03
